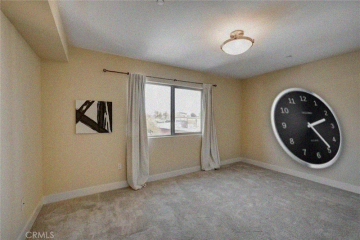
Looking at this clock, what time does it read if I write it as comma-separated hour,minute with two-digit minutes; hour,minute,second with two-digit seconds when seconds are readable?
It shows 2,24
